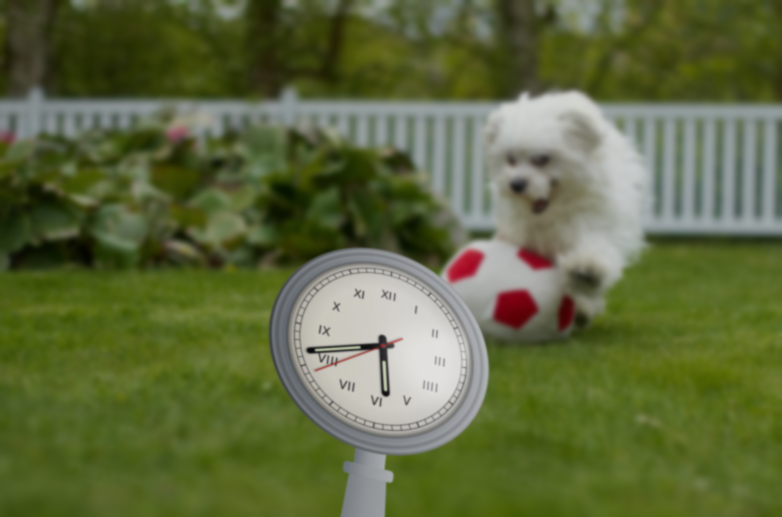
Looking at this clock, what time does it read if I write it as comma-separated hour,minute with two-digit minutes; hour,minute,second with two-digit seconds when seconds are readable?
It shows 5,41,39
